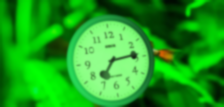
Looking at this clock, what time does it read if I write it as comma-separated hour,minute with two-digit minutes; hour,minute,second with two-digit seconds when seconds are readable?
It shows 7,14
